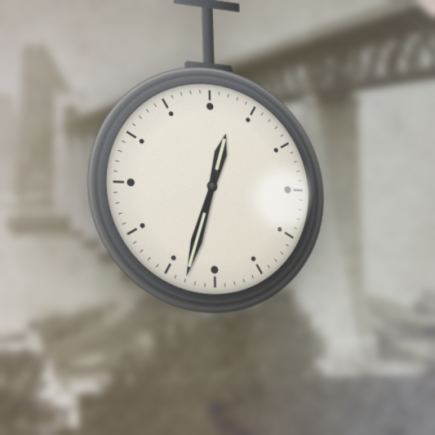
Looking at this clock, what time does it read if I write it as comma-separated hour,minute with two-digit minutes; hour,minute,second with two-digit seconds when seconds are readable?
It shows 12,33
